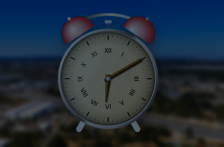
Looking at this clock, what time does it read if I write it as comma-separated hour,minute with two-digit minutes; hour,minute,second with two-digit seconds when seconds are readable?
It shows 6,10
